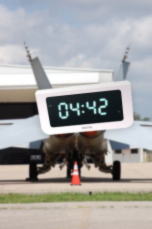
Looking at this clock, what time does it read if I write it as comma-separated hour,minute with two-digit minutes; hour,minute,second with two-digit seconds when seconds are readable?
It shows 4,42
